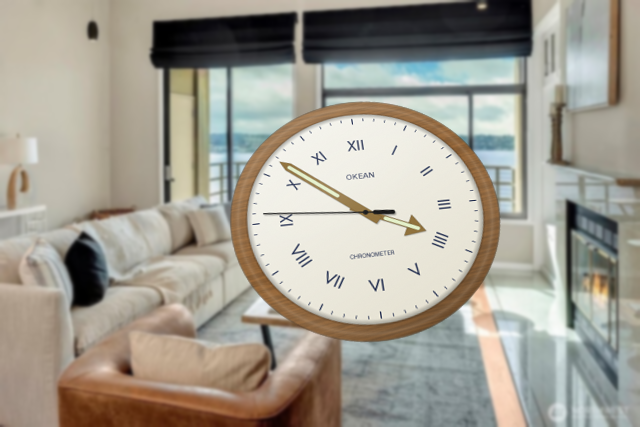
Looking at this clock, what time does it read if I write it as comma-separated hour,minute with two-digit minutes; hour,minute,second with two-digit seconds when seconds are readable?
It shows 3,51,46
